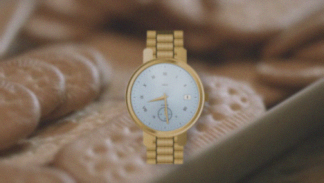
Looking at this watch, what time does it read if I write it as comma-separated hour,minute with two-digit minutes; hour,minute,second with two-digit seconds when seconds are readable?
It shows 8,29
